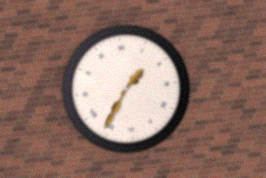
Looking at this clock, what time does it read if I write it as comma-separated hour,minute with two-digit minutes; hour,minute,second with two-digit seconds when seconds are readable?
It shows 1,36
